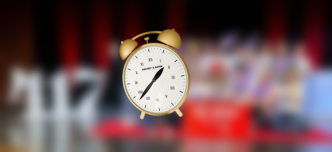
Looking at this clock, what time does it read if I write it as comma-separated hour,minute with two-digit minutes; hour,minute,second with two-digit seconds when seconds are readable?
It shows 1,38
